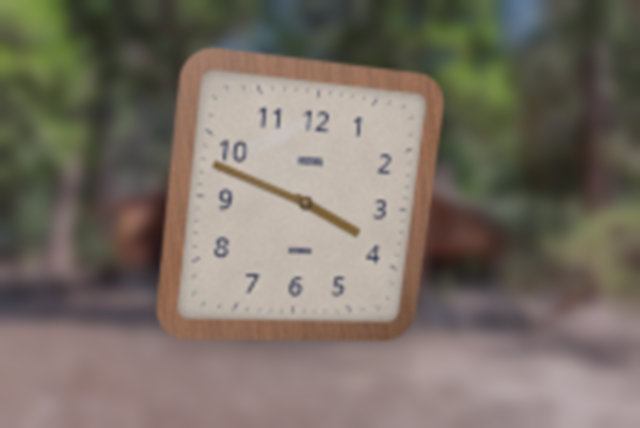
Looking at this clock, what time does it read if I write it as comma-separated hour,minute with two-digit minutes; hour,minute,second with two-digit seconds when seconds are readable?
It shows 3,48
